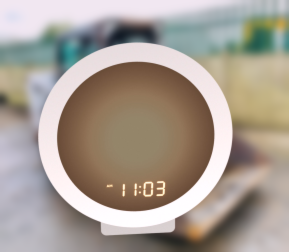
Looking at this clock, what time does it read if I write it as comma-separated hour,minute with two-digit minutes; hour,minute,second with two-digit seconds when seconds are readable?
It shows 11,03
